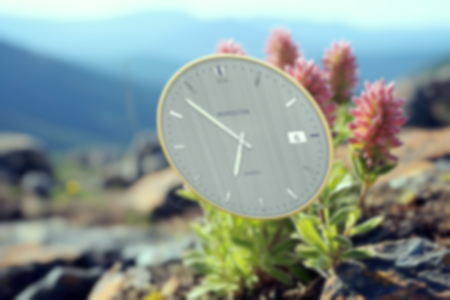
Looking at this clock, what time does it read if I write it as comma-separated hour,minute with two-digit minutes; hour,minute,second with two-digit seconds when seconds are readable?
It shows 6,53
